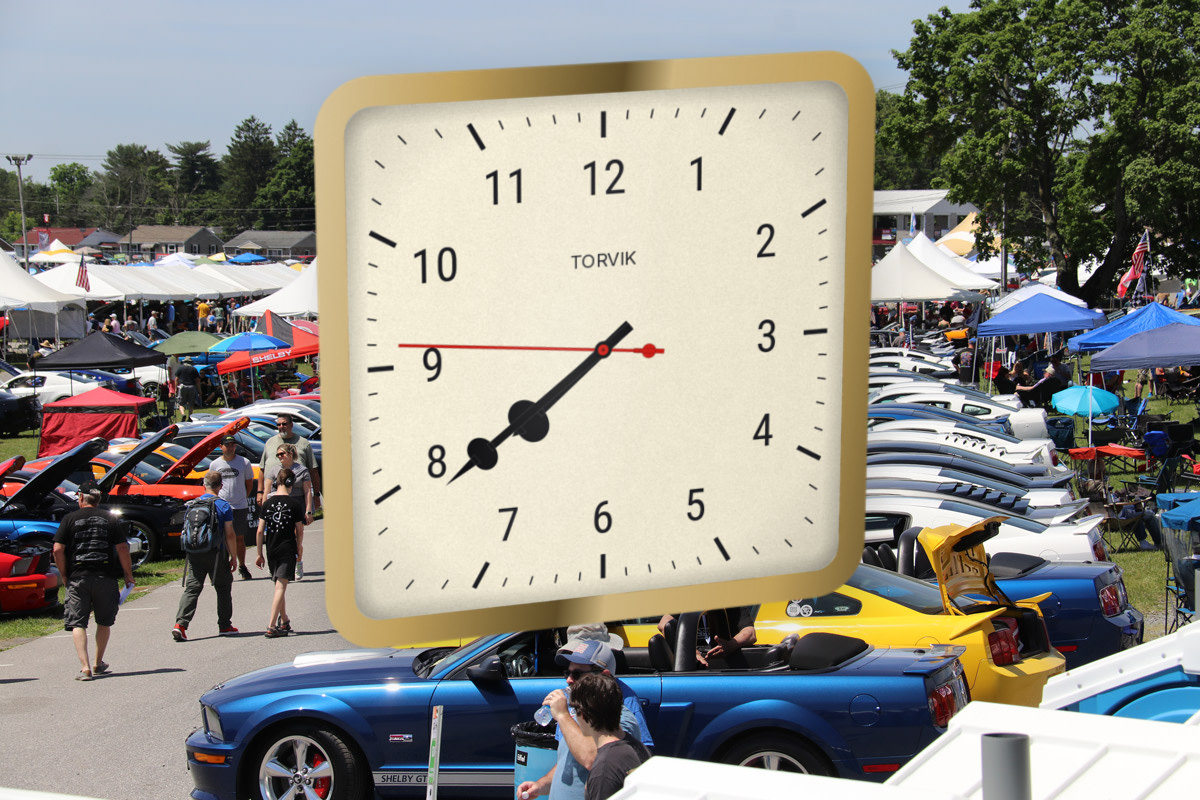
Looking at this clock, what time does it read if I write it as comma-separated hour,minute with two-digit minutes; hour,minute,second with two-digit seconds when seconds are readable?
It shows 7,38,46
